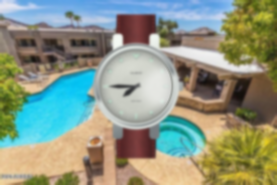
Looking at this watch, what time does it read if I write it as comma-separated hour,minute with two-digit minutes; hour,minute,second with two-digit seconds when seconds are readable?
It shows 7,45
